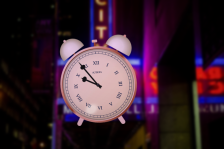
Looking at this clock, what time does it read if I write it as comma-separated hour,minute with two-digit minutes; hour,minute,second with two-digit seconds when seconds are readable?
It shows 9,54
